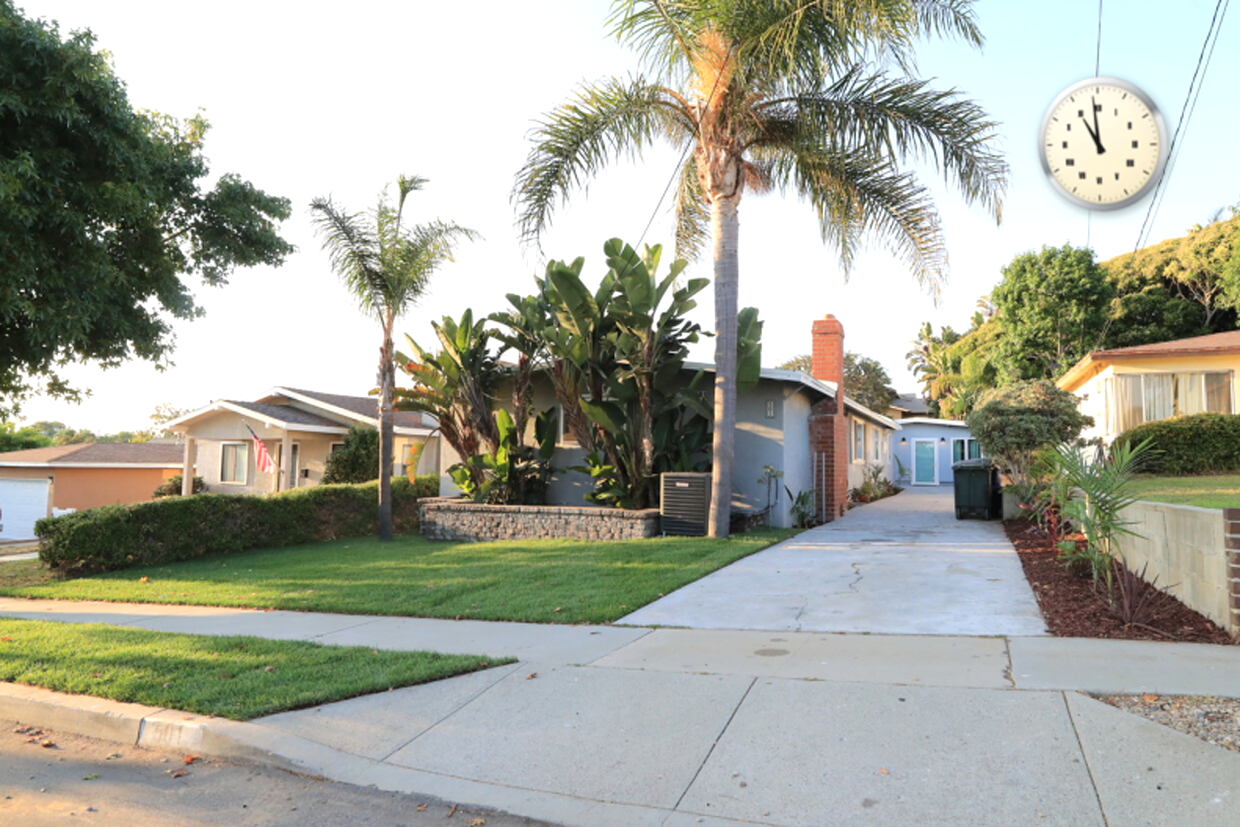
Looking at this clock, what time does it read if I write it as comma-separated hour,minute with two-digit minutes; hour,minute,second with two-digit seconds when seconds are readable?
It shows 10,59
